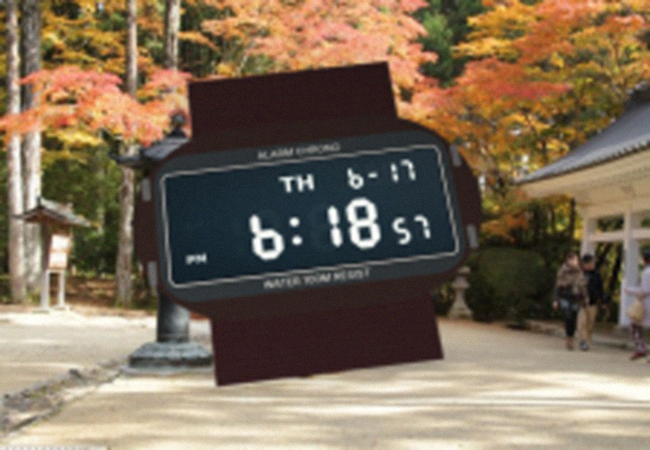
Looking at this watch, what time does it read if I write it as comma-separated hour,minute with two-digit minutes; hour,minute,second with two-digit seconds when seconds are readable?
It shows 6,18,57
